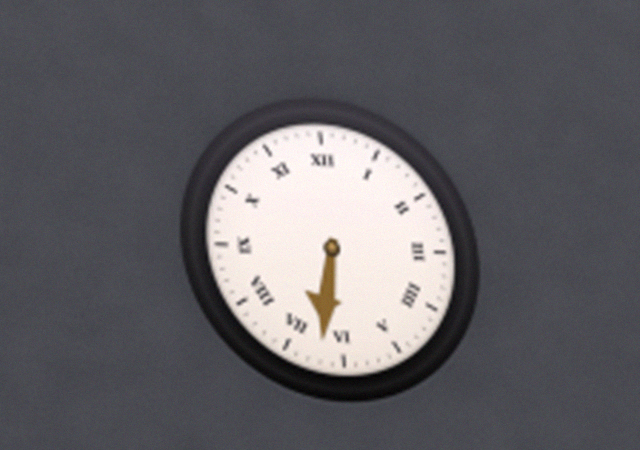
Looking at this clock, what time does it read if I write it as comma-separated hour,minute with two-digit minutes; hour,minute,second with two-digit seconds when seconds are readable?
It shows 6,32
